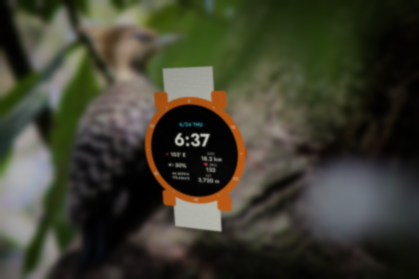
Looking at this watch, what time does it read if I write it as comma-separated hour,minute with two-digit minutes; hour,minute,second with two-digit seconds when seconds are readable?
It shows 6,37
